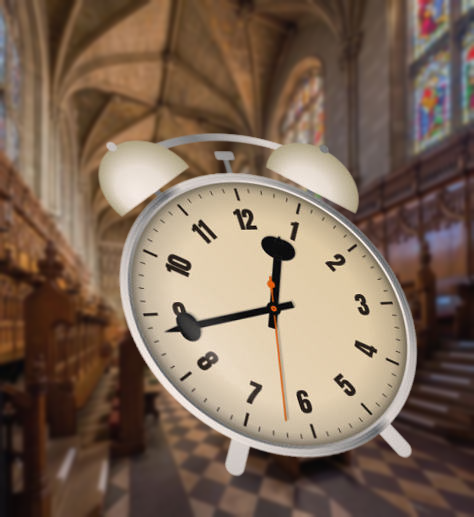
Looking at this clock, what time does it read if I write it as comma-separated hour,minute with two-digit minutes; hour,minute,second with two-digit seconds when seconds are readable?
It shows 12,43,32
